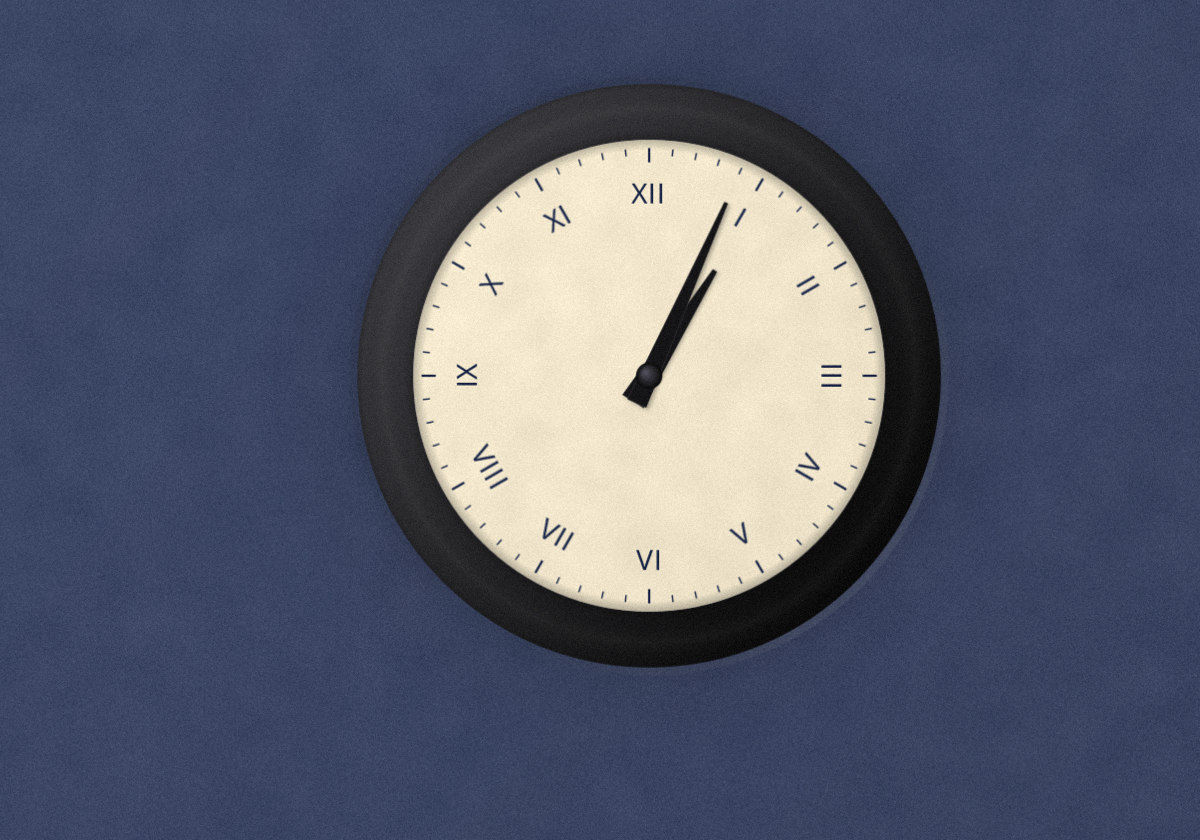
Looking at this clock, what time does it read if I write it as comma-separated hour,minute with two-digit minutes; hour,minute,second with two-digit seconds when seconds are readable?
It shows 1,04
